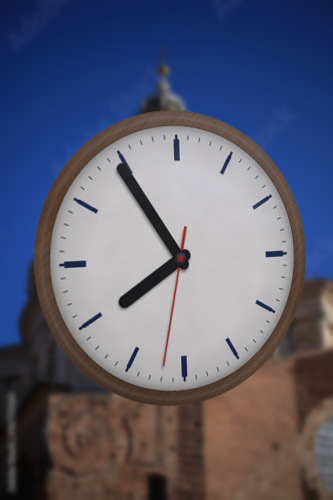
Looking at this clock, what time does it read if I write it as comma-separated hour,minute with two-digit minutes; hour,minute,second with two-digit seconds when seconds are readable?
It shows 7,54,32
